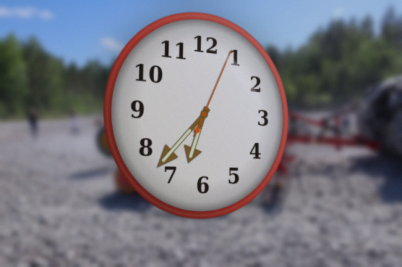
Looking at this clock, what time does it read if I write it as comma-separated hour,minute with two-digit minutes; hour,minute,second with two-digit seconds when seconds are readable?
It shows 6,37,04
